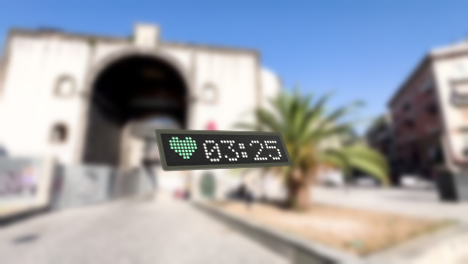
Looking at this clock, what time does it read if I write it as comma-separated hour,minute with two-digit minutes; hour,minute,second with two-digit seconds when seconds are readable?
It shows 3,25
